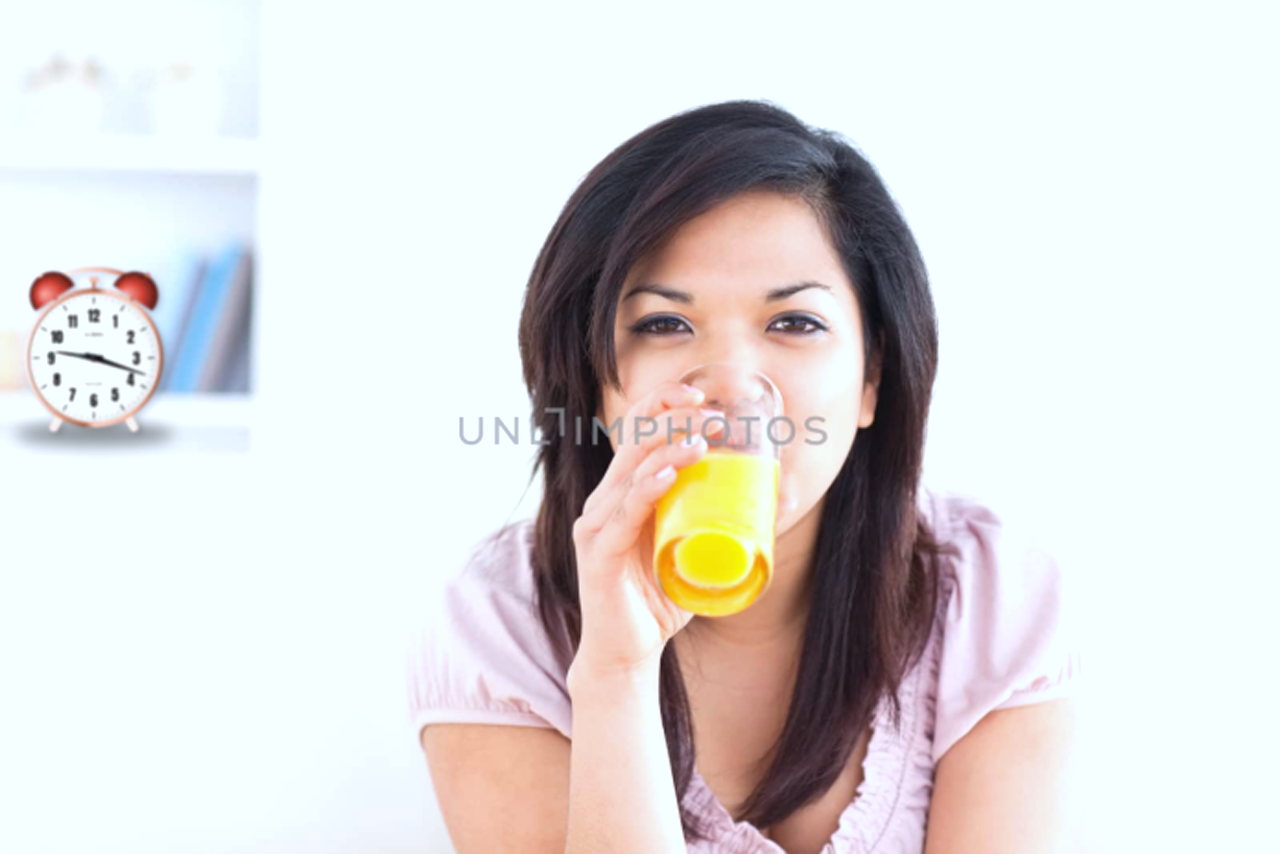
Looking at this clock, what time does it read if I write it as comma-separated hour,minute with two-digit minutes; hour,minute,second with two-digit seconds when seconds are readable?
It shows 9,18
